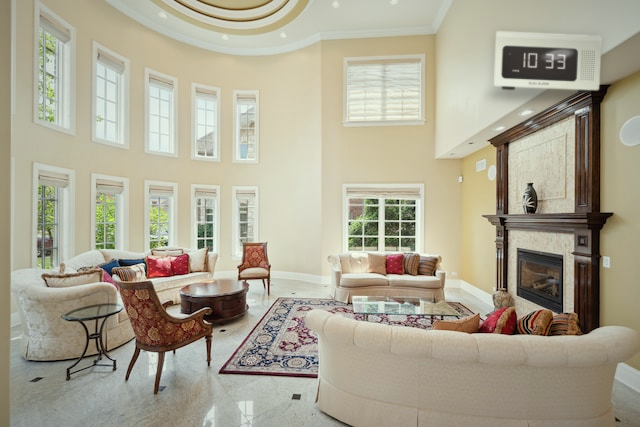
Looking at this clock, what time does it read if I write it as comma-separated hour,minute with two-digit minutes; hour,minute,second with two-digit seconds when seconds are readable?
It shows 10,33
